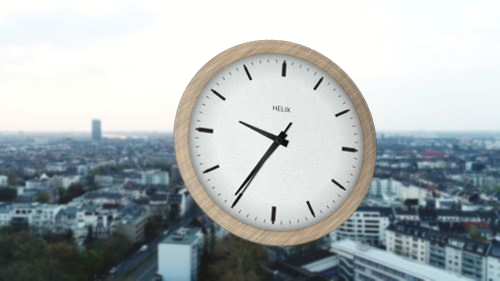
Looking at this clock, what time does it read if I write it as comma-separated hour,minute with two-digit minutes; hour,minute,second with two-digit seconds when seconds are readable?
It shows 9,35,35
